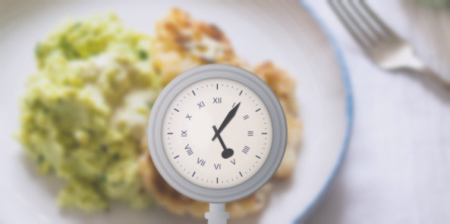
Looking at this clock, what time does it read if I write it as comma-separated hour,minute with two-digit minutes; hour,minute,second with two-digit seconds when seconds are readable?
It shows 5,06
